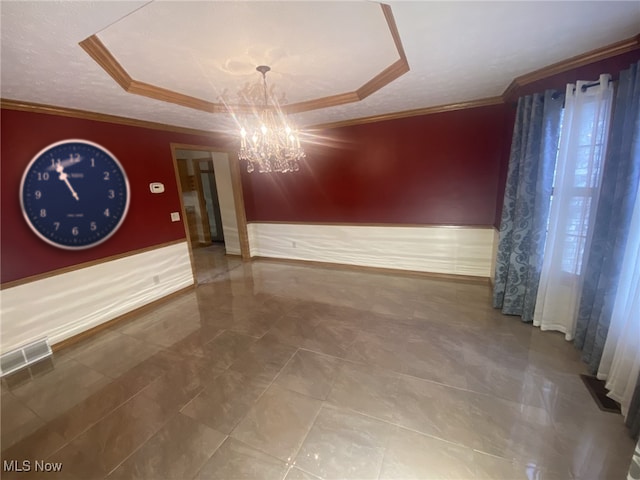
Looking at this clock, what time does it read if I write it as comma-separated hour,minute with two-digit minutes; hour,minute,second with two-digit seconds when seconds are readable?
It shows 10,55
